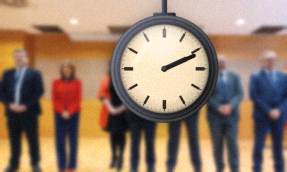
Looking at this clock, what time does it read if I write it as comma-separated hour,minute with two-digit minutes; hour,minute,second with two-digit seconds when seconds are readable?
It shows 2,11
